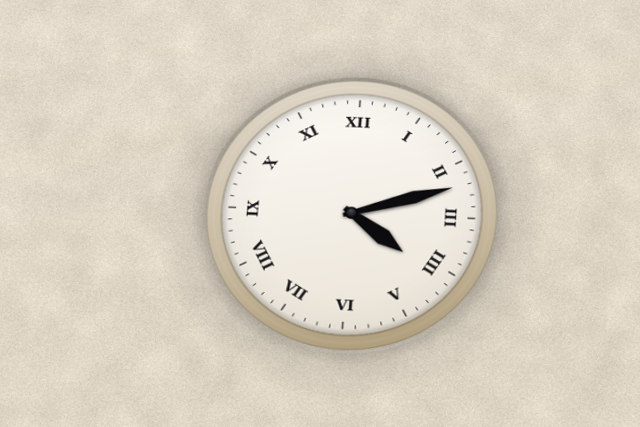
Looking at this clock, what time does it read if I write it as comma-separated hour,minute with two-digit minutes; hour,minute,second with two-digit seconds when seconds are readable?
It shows 4,12
